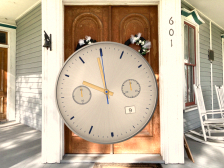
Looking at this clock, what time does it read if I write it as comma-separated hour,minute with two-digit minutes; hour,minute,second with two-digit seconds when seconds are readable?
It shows 9,59
